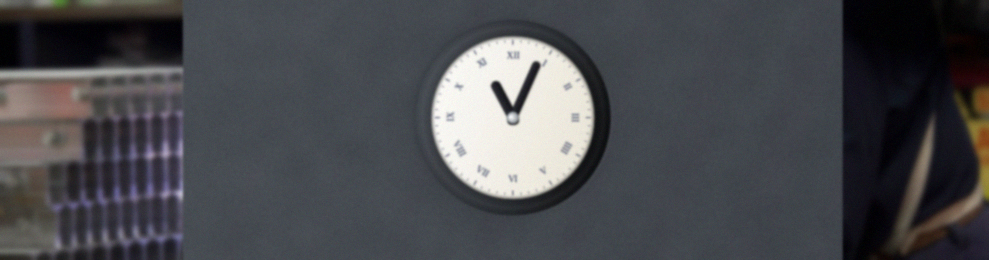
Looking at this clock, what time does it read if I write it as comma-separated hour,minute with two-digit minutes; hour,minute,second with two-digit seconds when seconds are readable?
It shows 11,04
